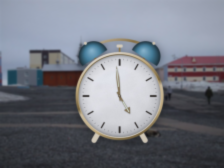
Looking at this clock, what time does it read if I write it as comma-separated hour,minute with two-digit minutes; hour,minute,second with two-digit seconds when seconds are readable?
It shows 4,59
